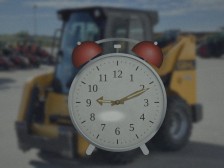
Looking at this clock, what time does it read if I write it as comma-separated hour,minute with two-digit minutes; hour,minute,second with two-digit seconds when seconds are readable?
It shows 9,11
